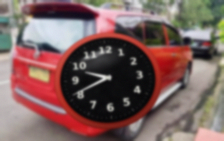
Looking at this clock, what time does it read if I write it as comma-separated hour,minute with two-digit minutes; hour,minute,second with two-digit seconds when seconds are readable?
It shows 9,41
